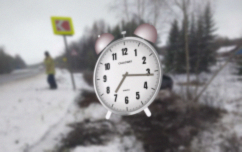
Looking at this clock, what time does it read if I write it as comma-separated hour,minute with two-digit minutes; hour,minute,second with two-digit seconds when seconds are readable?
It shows 7,16
